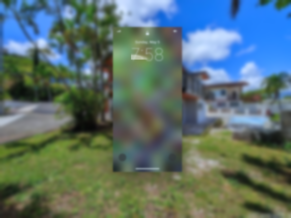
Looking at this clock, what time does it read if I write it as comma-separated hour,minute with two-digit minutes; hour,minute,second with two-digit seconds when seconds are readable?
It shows 7,58
